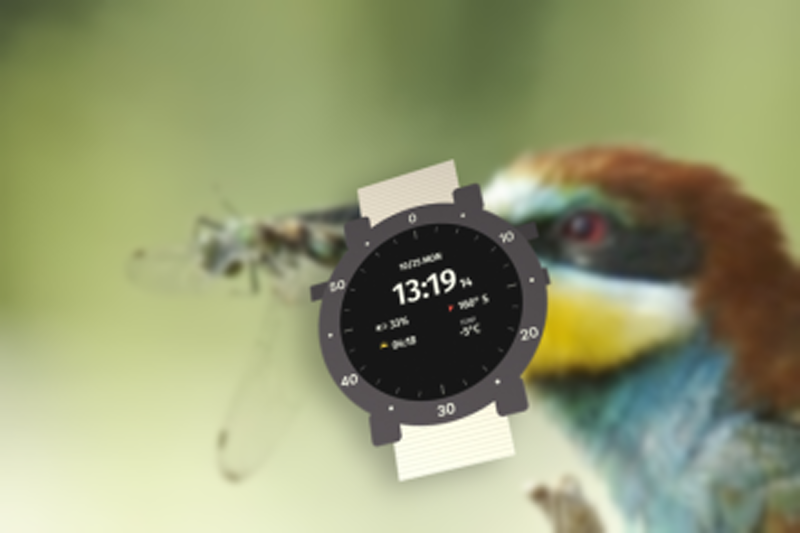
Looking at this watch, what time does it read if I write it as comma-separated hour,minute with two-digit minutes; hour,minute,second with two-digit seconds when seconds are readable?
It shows 13,19
